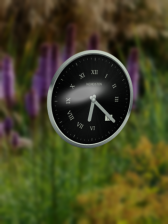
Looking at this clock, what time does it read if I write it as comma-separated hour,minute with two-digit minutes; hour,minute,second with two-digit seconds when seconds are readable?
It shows 6,22
